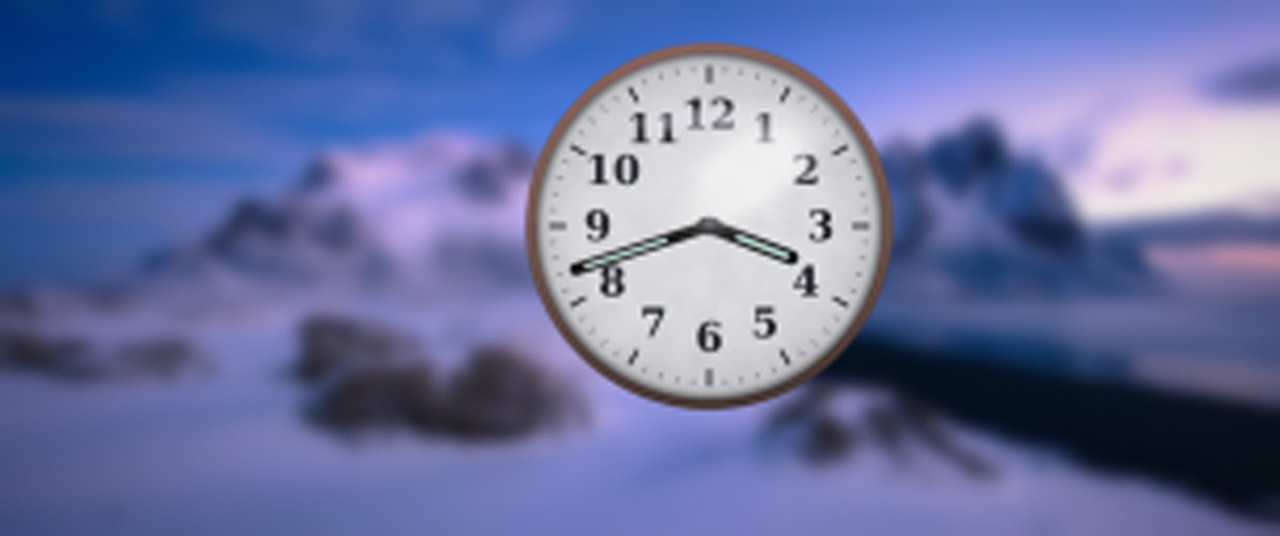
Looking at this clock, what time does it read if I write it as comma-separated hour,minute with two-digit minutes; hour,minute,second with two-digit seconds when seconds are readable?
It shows 3,42
